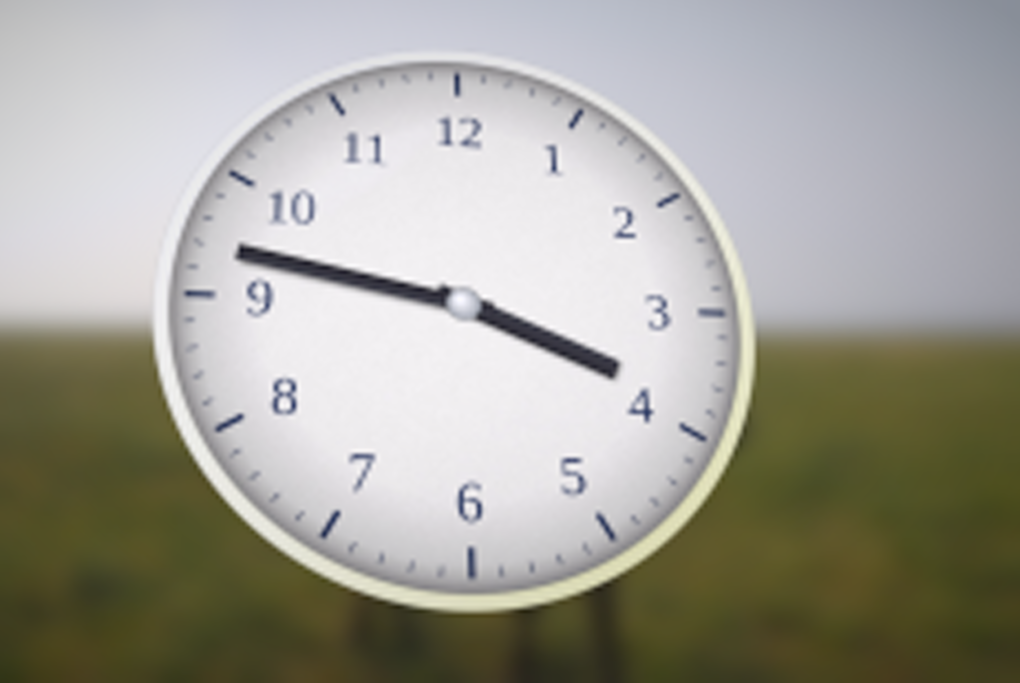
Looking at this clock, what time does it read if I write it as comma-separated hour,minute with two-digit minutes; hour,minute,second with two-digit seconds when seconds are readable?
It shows 3,47
